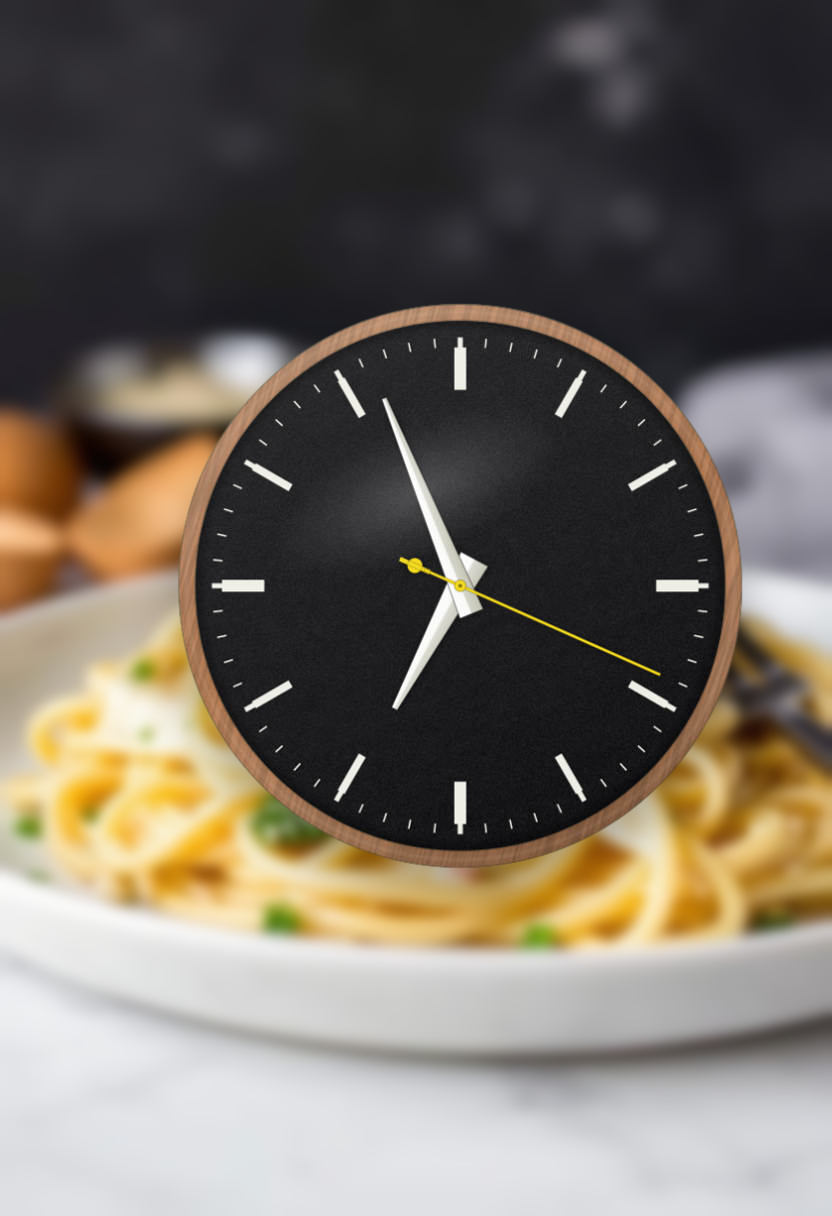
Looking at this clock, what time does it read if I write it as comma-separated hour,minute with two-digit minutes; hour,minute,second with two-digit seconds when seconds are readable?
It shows 6,56,19
